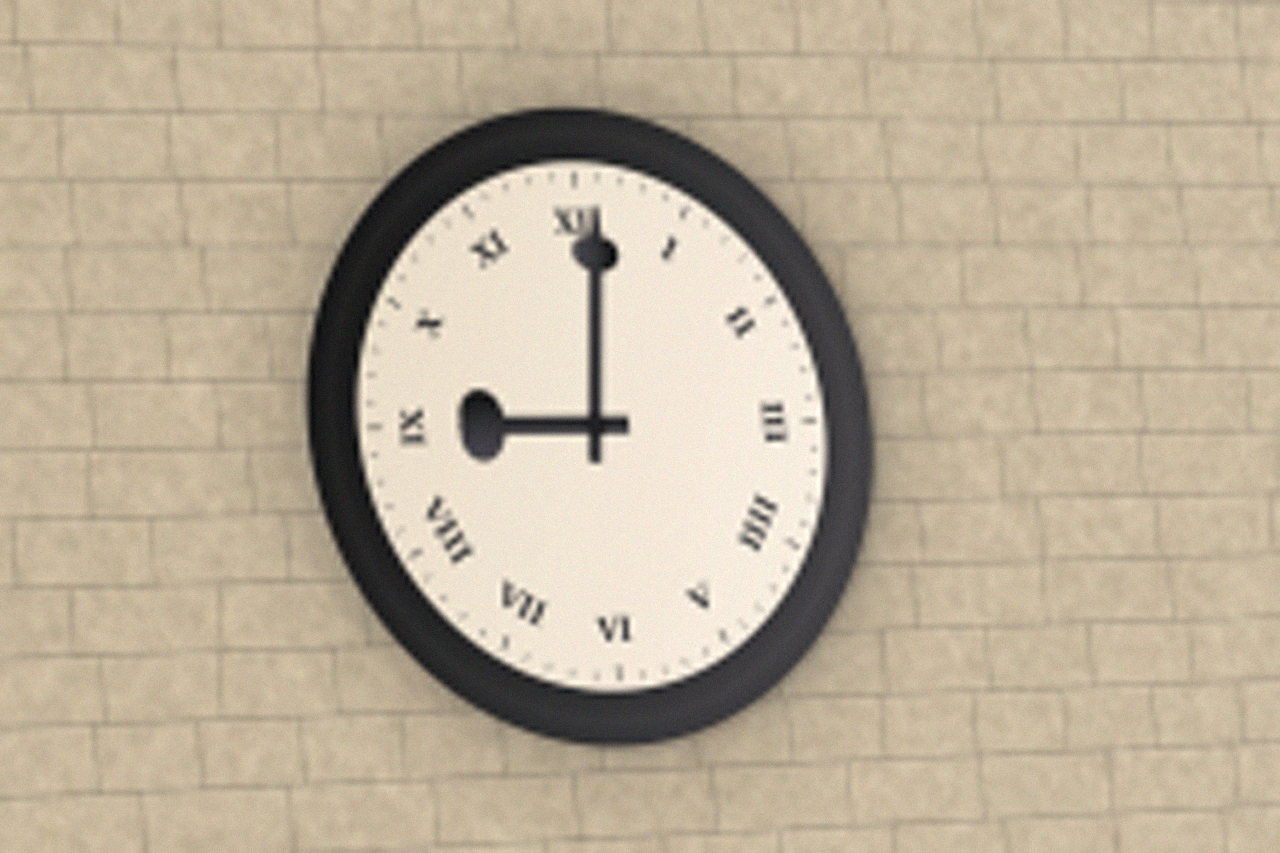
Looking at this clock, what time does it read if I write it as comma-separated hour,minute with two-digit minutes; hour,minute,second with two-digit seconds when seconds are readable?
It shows 9,01
